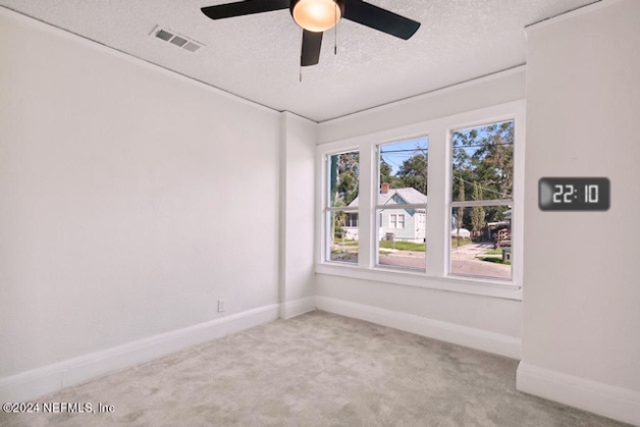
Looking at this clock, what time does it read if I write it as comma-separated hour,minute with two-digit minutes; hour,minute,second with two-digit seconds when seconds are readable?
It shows 22,10
